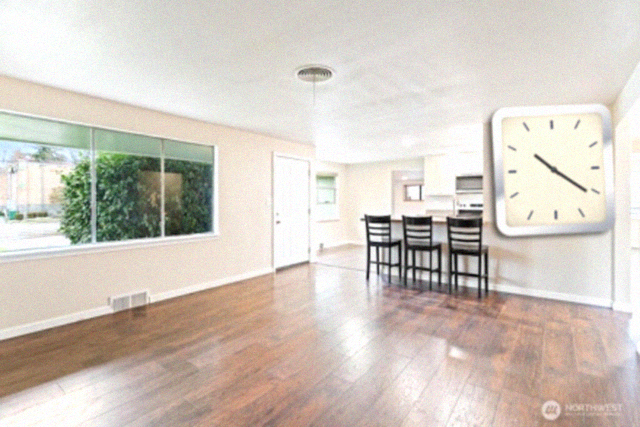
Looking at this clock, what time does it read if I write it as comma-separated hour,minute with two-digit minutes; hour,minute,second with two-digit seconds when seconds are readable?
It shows 10,21
